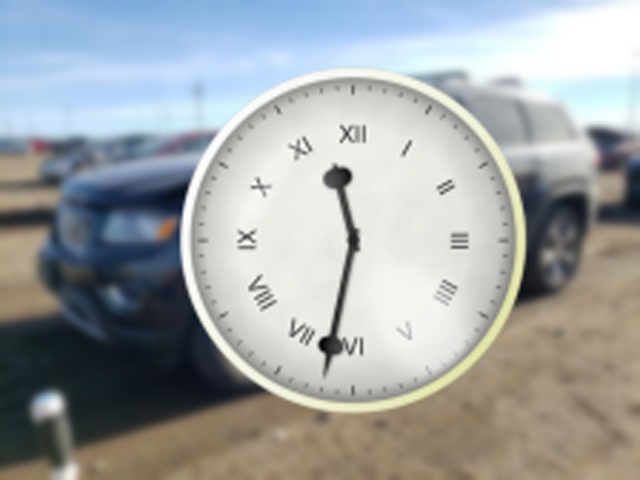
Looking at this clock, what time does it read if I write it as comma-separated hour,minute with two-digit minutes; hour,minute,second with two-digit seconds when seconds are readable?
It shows 11,32
